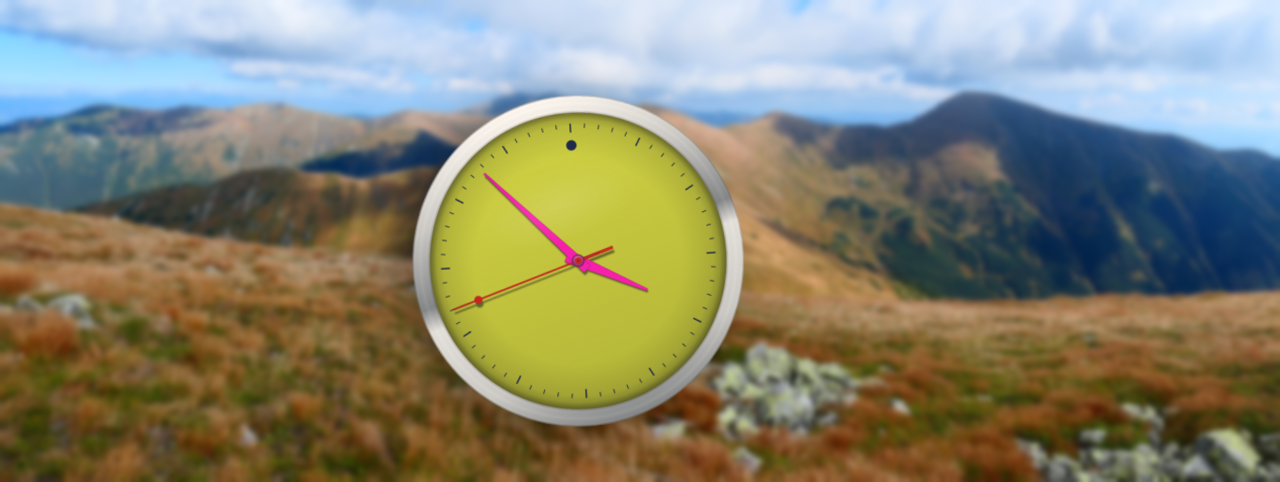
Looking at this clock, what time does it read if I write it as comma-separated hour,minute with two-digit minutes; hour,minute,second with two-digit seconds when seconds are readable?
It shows 3,52,42
